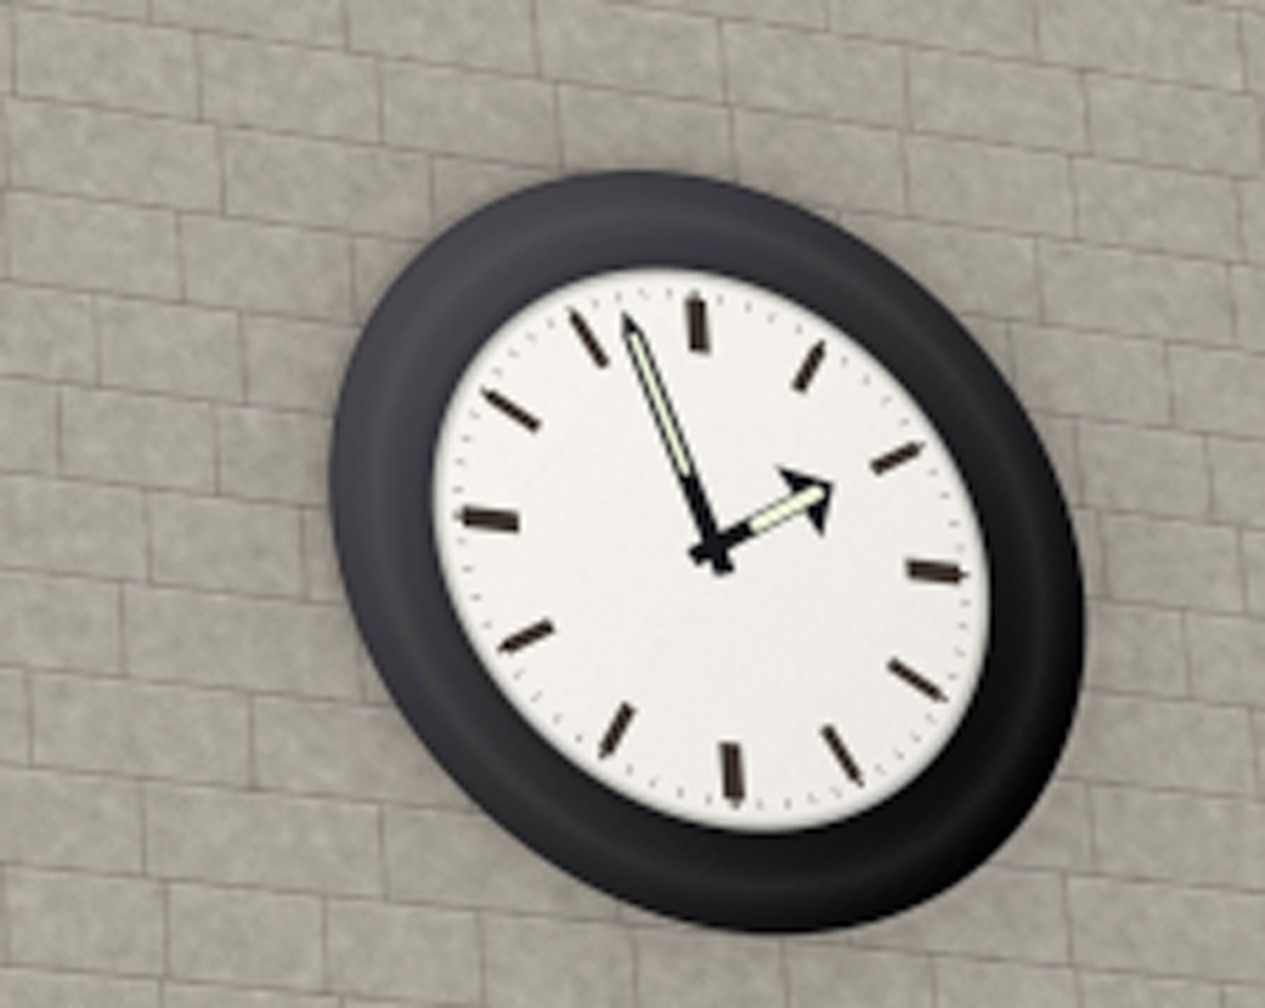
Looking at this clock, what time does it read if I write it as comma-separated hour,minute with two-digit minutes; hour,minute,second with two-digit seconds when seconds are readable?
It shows 1,57
